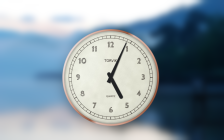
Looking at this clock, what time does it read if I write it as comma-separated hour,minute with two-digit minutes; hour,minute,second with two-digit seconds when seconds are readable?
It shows 5,04
